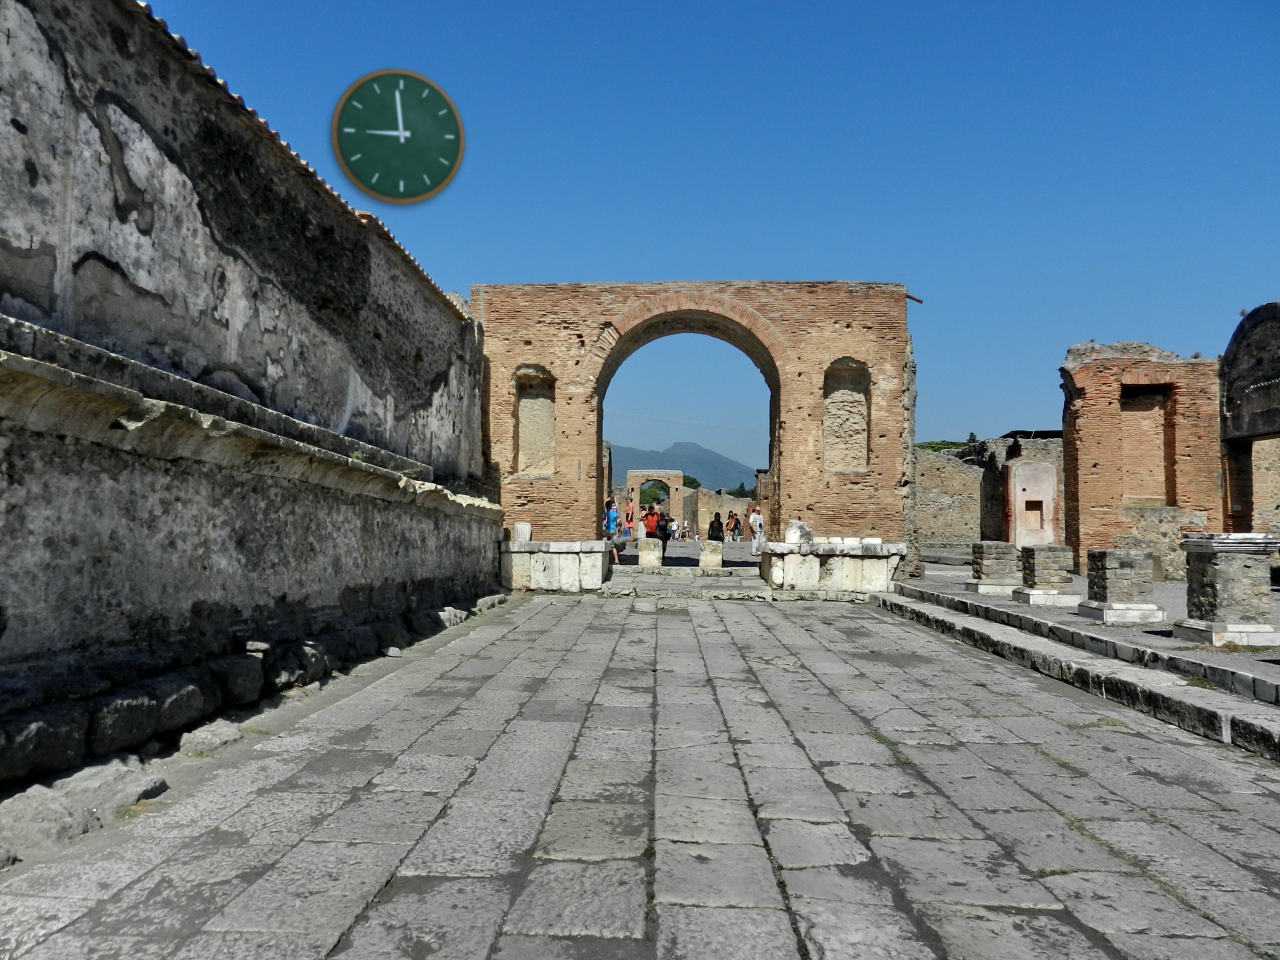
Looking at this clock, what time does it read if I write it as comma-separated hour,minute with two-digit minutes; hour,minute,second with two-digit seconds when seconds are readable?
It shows 8,59
